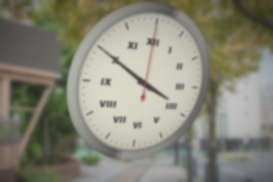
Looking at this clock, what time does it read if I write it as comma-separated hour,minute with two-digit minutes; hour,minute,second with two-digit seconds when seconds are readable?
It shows 3,50,00
